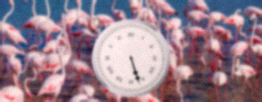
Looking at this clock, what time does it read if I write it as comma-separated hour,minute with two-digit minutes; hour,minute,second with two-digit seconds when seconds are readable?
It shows 5,27
